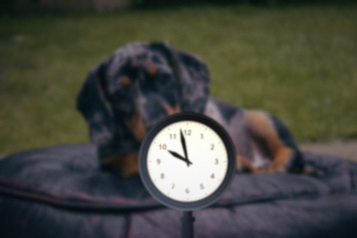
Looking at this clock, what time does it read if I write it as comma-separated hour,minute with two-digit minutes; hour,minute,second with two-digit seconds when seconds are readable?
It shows 9,58
